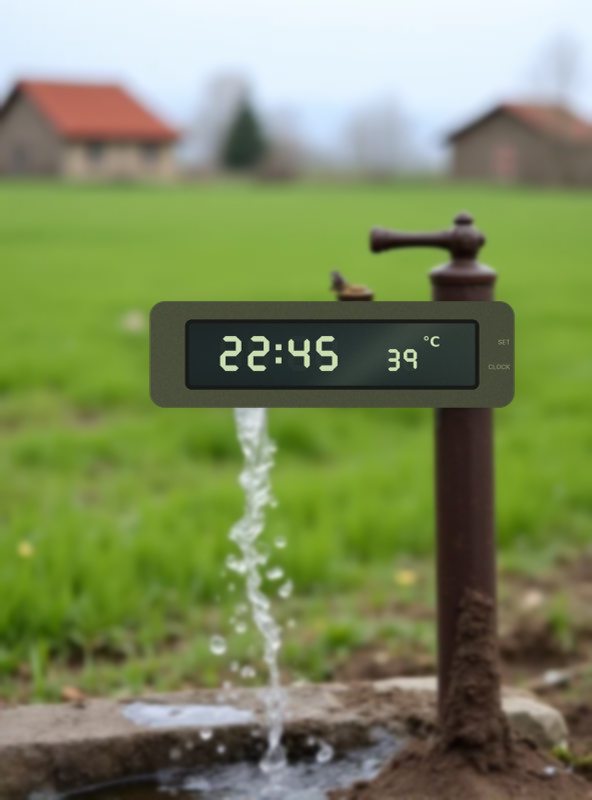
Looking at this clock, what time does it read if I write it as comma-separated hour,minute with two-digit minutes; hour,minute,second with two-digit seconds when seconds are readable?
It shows 22,45
